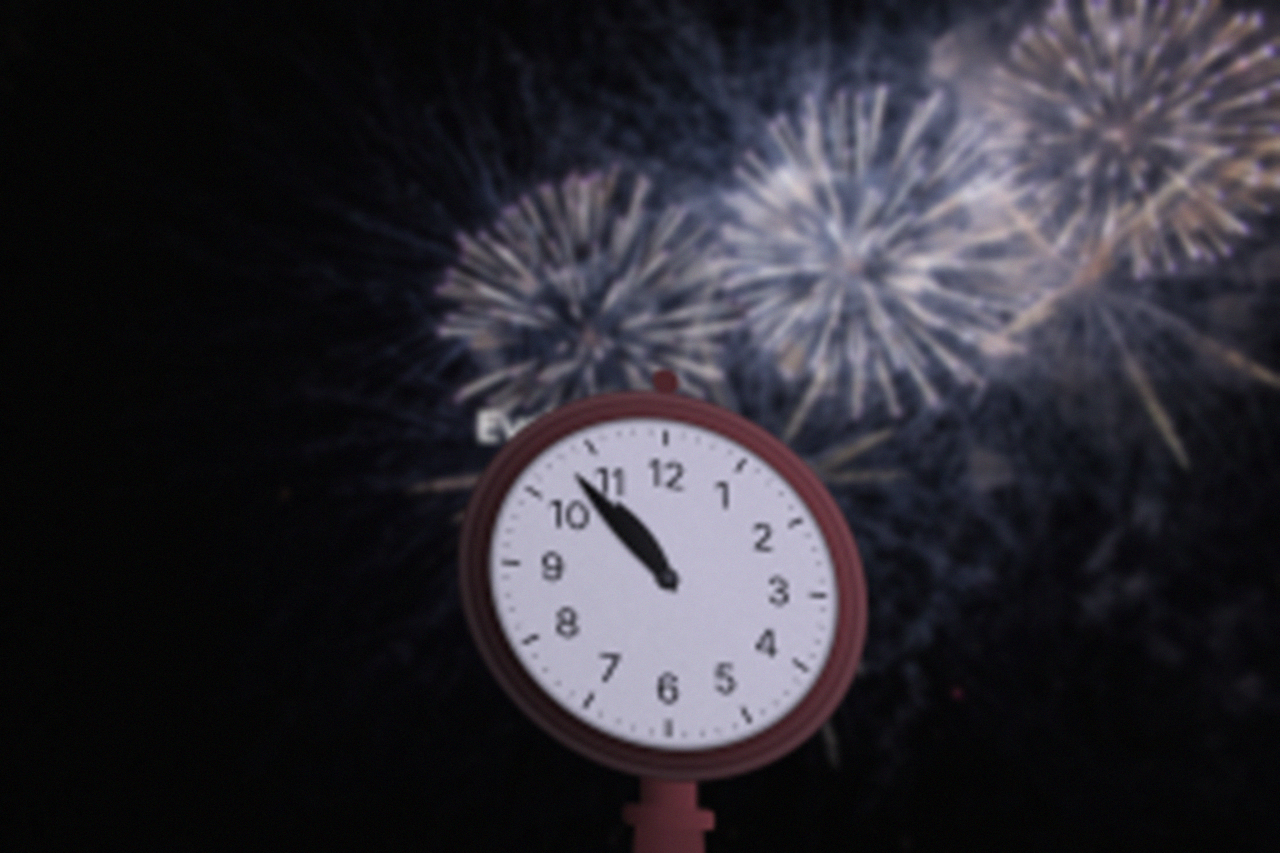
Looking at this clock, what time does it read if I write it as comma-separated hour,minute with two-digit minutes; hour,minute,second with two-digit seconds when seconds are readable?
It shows 10,53
